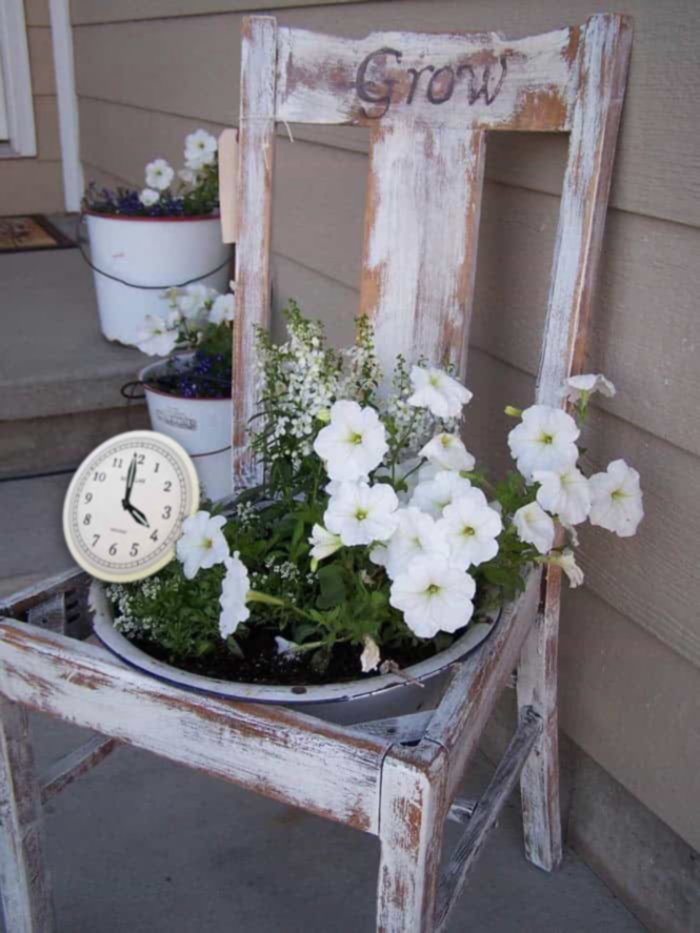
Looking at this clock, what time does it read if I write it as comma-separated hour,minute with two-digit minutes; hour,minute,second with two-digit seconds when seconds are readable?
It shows 3,59
